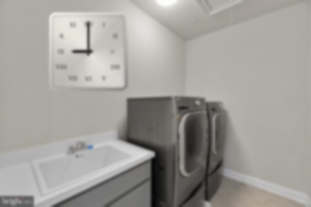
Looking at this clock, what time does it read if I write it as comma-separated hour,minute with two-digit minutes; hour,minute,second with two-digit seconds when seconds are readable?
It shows 9,00
